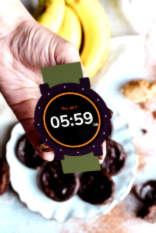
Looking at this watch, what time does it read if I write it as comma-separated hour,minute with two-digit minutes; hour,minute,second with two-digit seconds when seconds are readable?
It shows 5,59
